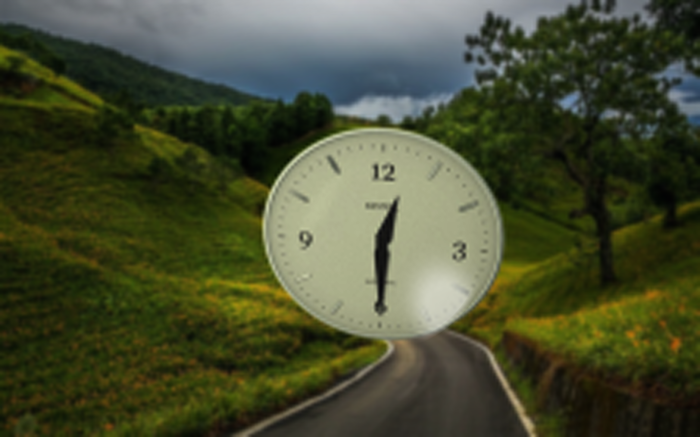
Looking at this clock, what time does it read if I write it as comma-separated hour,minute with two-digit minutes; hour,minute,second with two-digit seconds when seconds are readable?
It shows 12,30
